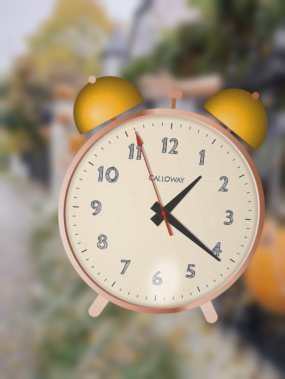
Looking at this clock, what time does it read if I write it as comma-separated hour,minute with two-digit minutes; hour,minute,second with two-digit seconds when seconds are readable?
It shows 1,20,56
